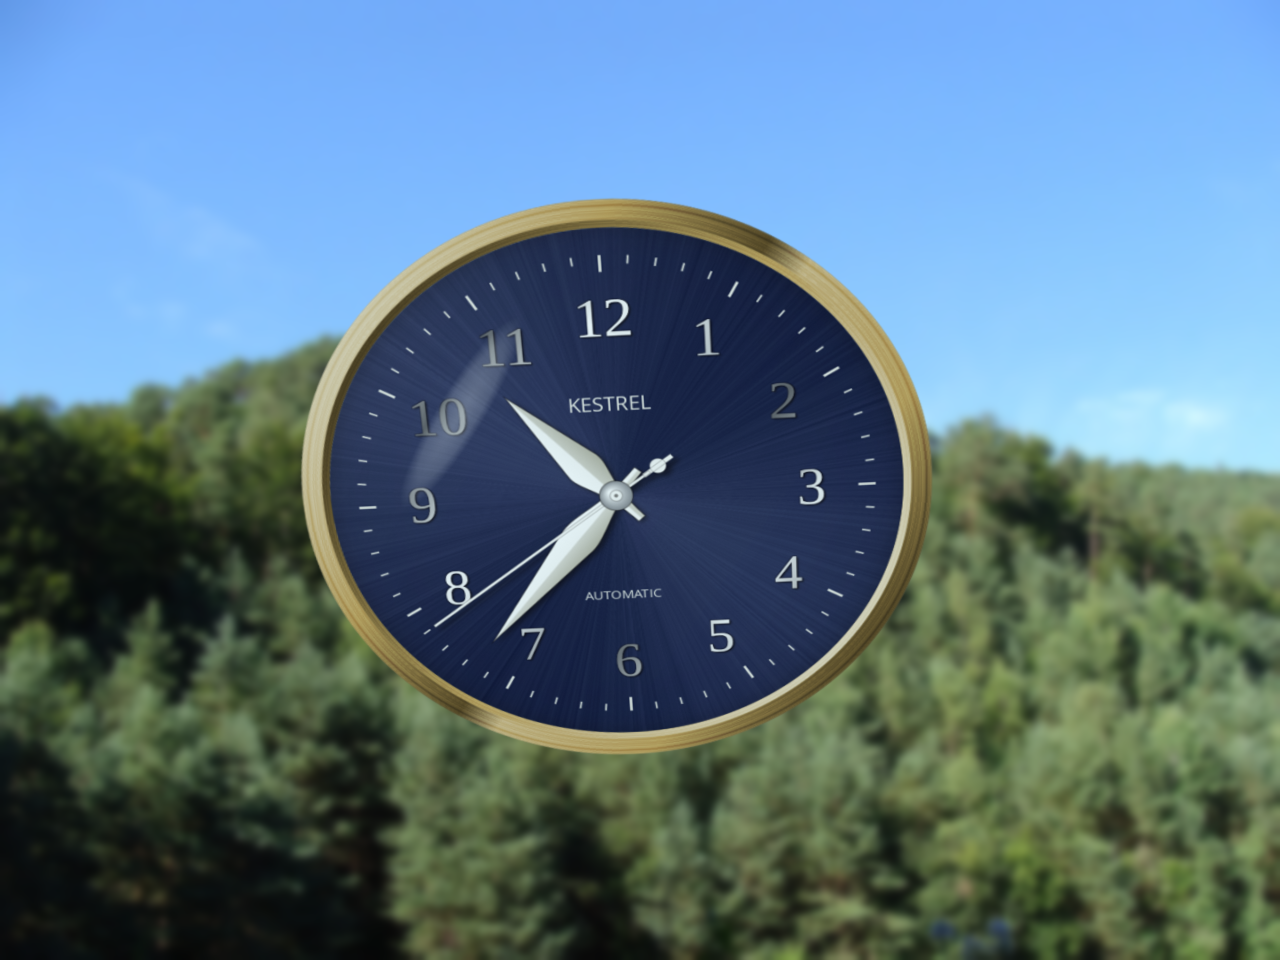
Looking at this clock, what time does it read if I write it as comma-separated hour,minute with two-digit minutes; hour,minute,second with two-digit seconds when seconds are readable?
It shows 10,36,39
